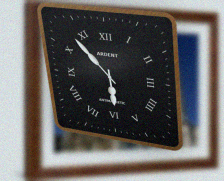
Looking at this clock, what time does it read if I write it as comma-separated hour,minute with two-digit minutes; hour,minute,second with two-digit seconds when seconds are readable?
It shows 5,53
